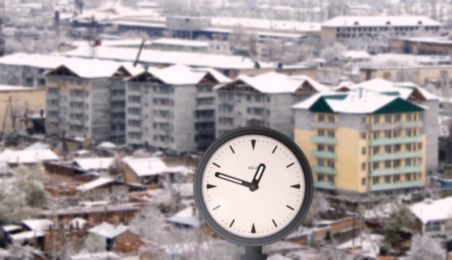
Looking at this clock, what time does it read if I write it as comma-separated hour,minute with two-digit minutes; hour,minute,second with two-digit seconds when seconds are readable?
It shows 12,48
